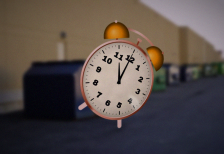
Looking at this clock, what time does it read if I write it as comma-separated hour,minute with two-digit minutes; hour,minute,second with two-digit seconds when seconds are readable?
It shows 11,00
